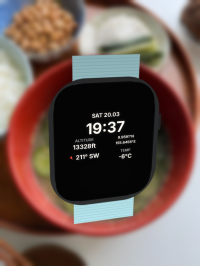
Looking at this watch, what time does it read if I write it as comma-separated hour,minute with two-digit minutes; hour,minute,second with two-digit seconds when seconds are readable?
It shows 19,37
